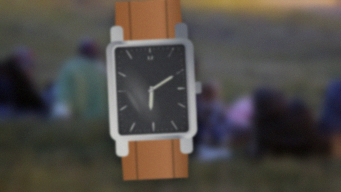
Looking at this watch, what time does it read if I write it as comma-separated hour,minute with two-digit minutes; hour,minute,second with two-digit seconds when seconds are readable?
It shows 6,10
